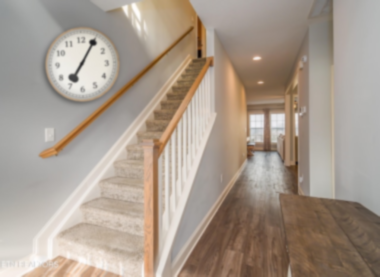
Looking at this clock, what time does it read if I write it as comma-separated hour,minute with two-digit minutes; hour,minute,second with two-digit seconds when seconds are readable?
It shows 7,05
